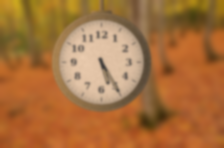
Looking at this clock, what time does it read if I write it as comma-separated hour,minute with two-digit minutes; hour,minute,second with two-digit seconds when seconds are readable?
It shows 5,25
